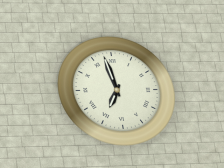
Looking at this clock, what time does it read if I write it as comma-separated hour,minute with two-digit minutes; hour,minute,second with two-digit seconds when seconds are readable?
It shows 6,58
